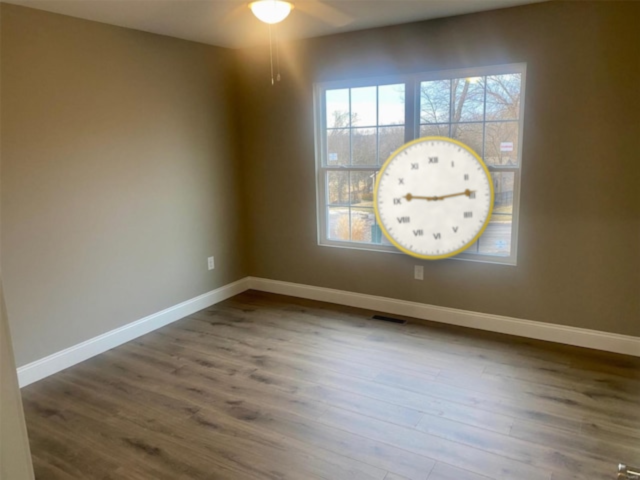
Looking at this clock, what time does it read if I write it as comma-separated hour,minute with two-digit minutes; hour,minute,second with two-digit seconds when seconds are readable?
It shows 9,14
